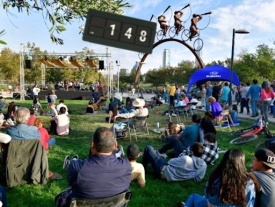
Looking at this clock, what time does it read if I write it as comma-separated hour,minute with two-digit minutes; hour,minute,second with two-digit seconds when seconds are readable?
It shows 1,48
